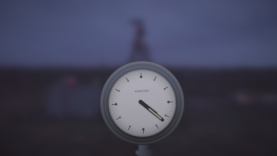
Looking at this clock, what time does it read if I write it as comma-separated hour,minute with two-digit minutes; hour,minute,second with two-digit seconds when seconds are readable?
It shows 4,22
